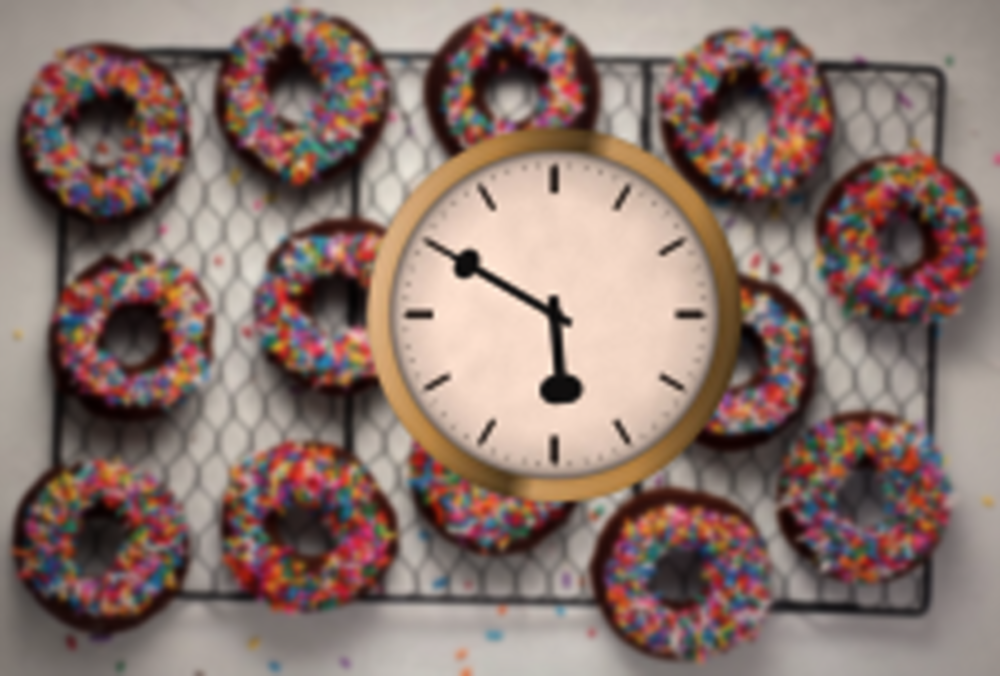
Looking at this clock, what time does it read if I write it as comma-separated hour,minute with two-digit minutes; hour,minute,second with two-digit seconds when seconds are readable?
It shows 5,50
